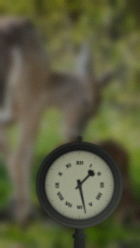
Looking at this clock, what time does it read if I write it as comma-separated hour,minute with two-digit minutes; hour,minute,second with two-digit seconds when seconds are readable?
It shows 1,28
